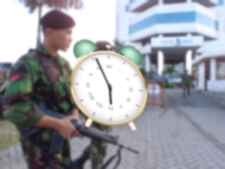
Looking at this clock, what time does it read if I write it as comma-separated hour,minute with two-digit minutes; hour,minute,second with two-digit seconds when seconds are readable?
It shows 5,56
